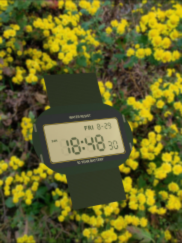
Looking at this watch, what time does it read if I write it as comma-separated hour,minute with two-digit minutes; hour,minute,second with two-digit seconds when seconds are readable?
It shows 18,48
